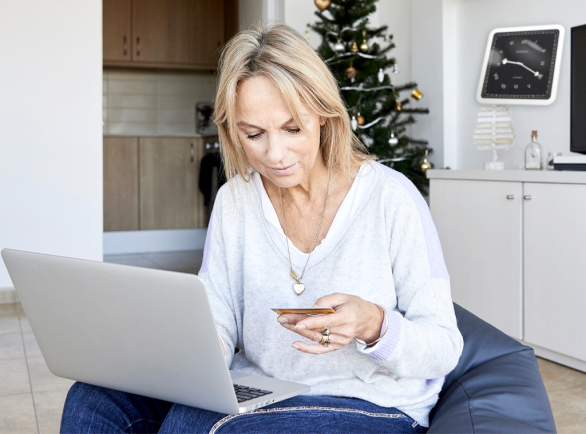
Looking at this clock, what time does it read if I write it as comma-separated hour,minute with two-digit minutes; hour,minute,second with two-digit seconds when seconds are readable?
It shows 9,20
